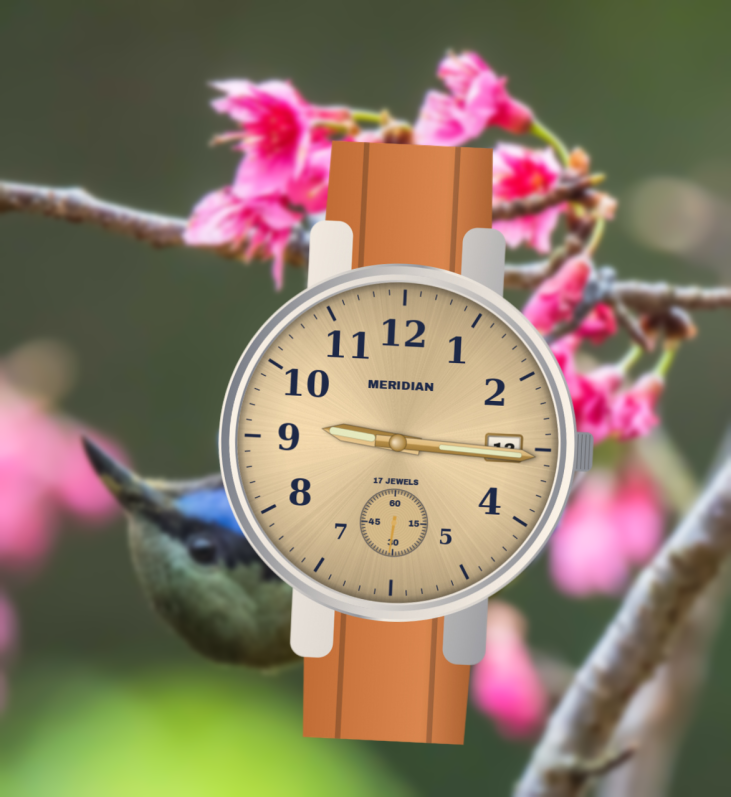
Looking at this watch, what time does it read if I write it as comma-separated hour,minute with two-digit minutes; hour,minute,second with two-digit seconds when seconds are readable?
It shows 9,15,31
